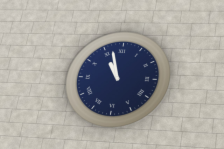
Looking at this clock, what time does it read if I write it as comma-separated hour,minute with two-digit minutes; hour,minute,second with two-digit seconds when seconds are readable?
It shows 10,57
